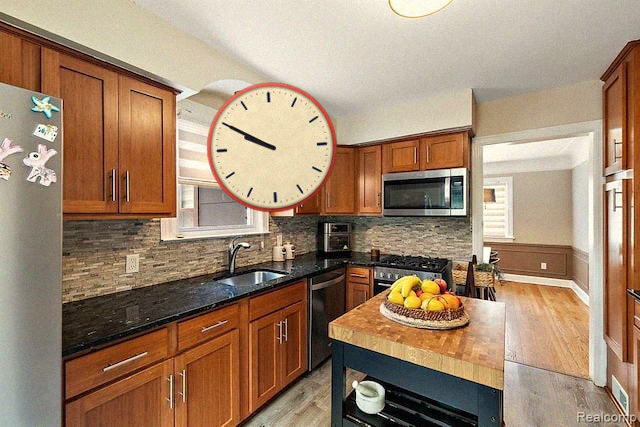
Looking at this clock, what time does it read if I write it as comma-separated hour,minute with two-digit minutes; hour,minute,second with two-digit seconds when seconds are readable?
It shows 9,50
